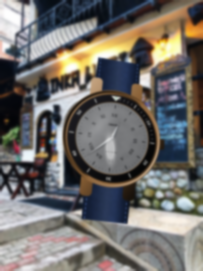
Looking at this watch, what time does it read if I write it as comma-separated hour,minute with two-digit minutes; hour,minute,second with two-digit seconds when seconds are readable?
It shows 12,38
